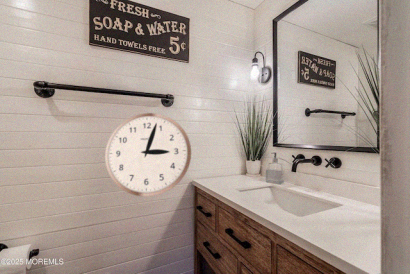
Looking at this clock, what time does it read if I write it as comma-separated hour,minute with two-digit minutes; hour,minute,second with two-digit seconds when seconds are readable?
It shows 3,03
